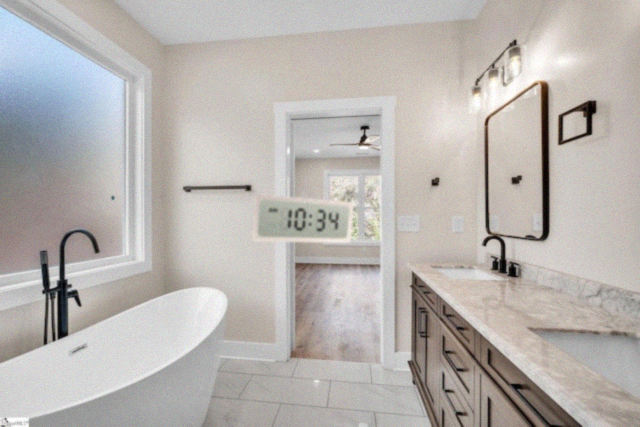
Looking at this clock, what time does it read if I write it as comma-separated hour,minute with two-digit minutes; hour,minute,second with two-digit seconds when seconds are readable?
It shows 10,34
